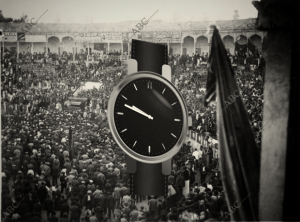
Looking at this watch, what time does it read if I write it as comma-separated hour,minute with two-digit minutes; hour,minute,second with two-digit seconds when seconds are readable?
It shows 9,48
